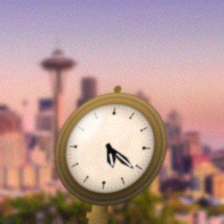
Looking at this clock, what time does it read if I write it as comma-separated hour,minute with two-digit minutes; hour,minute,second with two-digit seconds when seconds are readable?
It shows 5,21
